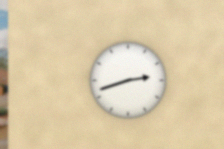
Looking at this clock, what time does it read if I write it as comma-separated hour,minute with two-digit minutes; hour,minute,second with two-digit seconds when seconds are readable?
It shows 2,42
